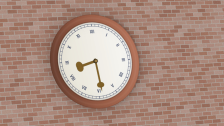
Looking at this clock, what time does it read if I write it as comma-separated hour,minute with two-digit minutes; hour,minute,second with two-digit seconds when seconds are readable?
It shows 8,29
